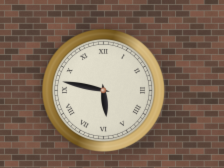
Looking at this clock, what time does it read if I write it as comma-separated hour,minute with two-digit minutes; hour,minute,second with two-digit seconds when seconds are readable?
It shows 5,47
